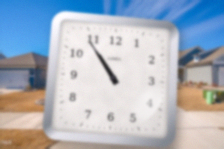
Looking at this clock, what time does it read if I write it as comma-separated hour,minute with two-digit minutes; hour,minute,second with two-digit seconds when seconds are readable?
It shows 10,54
